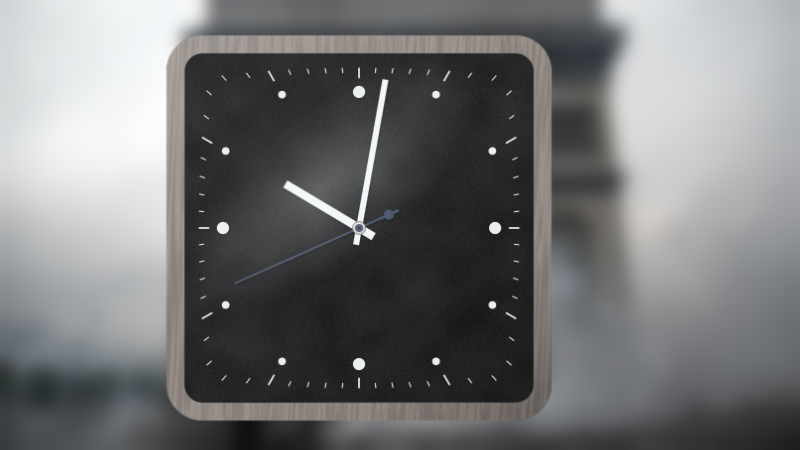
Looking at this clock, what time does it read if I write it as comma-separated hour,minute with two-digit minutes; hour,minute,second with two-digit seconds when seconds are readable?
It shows 10,01,41
